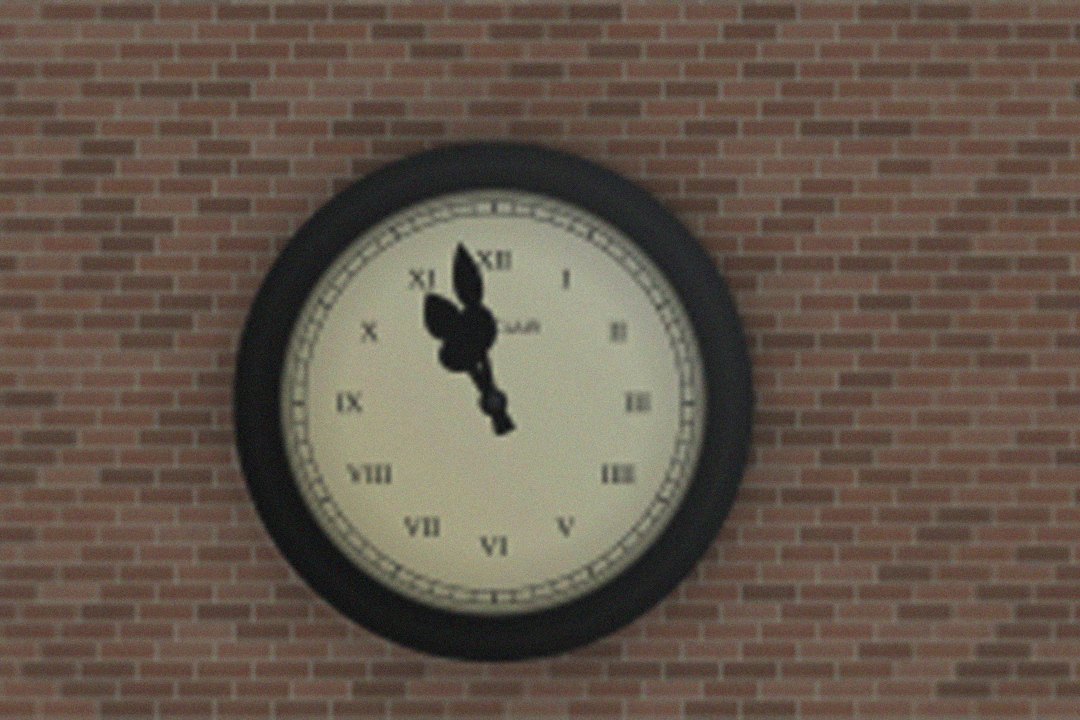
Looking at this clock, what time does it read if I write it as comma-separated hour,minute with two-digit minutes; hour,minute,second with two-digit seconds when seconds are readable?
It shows 10,58
